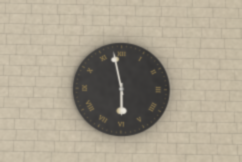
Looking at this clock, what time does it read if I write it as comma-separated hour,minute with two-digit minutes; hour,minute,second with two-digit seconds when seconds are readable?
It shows 5,58
